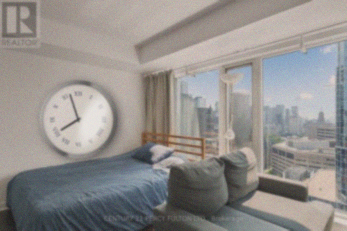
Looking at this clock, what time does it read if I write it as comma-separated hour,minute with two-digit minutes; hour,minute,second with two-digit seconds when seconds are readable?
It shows 7,57
